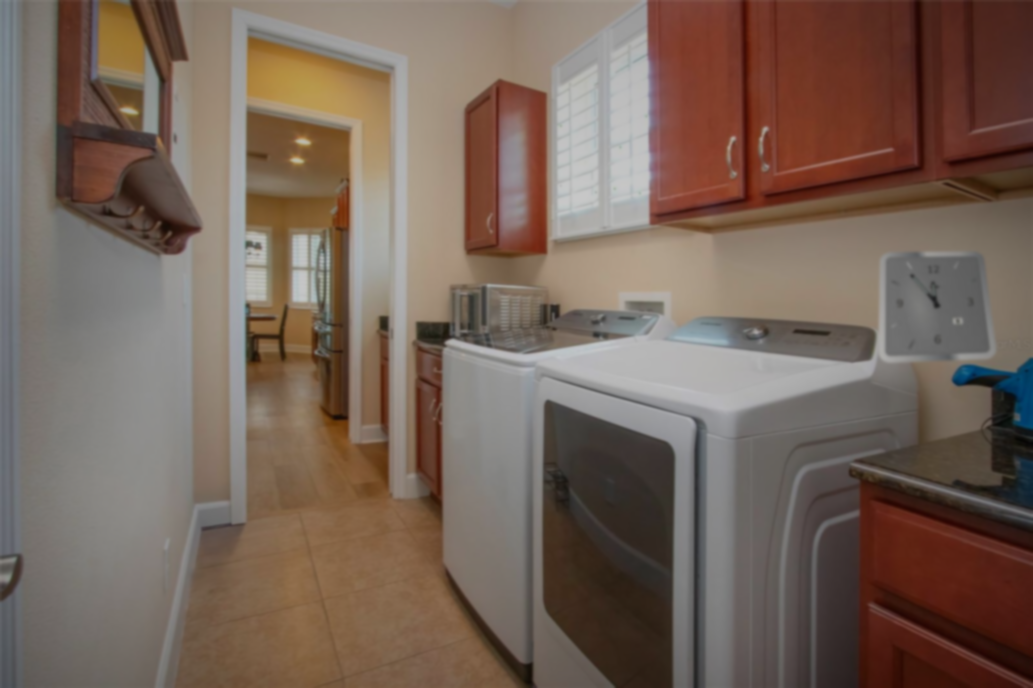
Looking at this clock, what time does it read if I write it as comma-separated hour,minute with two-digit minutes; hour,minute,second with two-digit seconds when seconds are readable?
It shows 11,54
